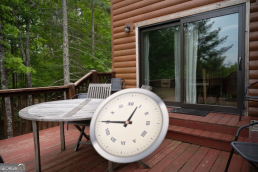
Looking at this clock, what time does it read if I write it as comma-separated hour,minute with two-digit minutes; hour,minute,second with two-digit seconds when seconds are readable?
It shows 12,45
